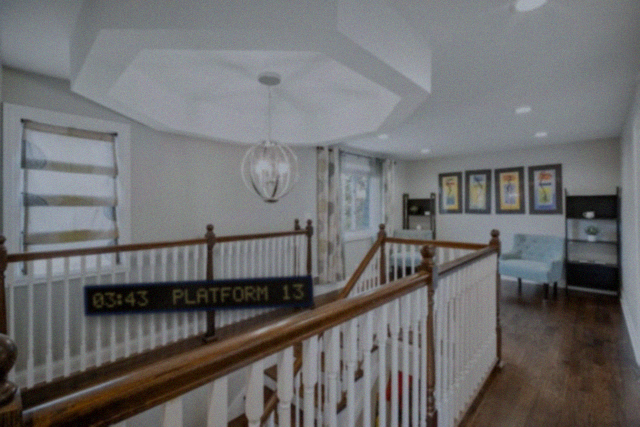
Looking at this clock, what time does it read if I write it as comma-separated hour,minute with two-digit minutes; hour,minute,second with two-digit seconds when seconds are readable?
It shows 3,43
